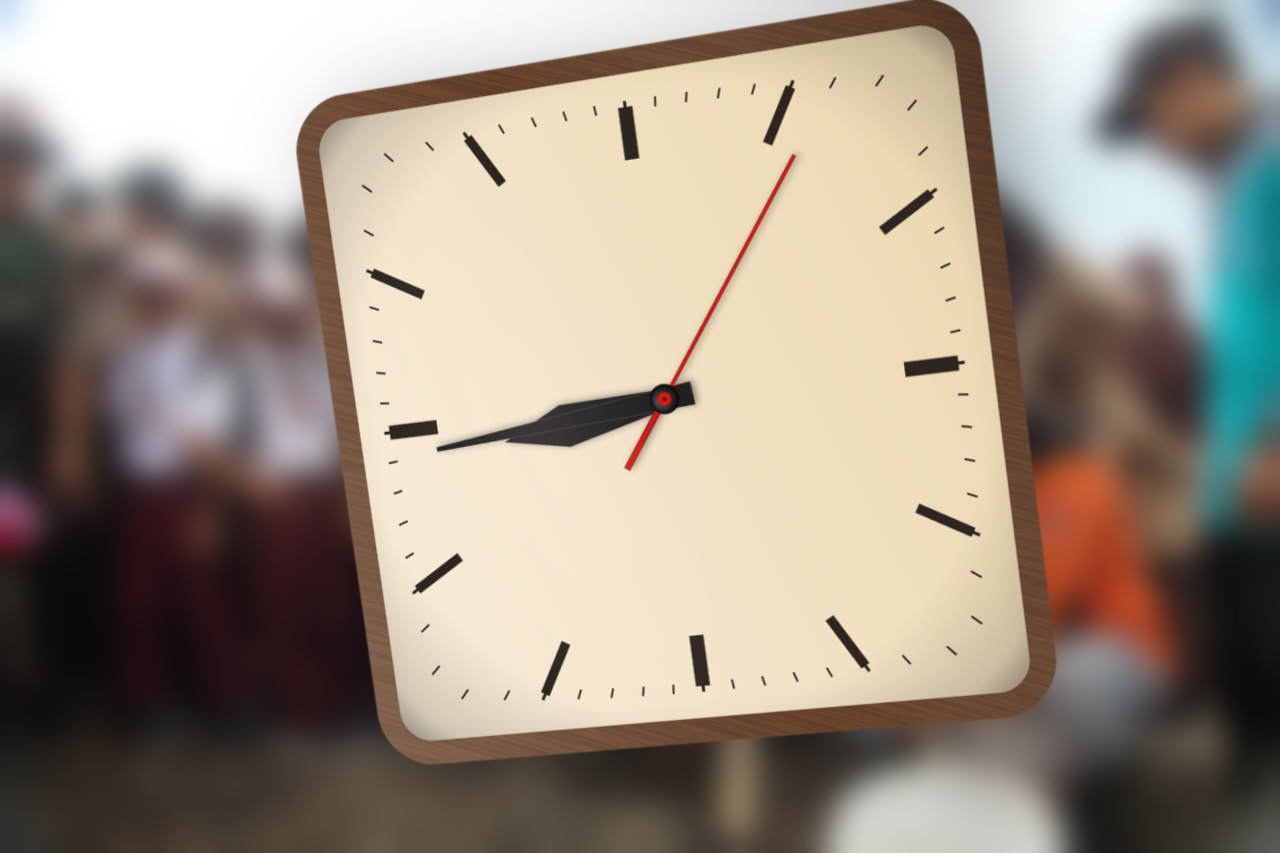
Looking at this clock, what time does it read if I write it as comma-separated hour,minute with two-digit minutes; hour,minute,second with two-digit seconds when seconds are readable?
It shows 8,44,06
